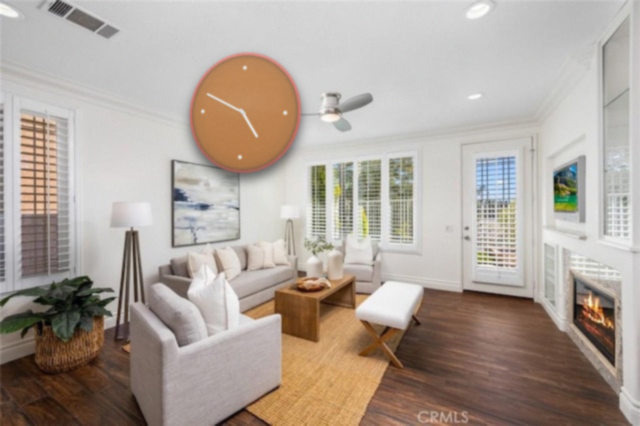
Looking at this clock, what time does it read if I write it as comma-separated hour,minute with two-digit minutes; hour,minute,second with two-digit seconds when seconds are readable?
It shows 4,49
